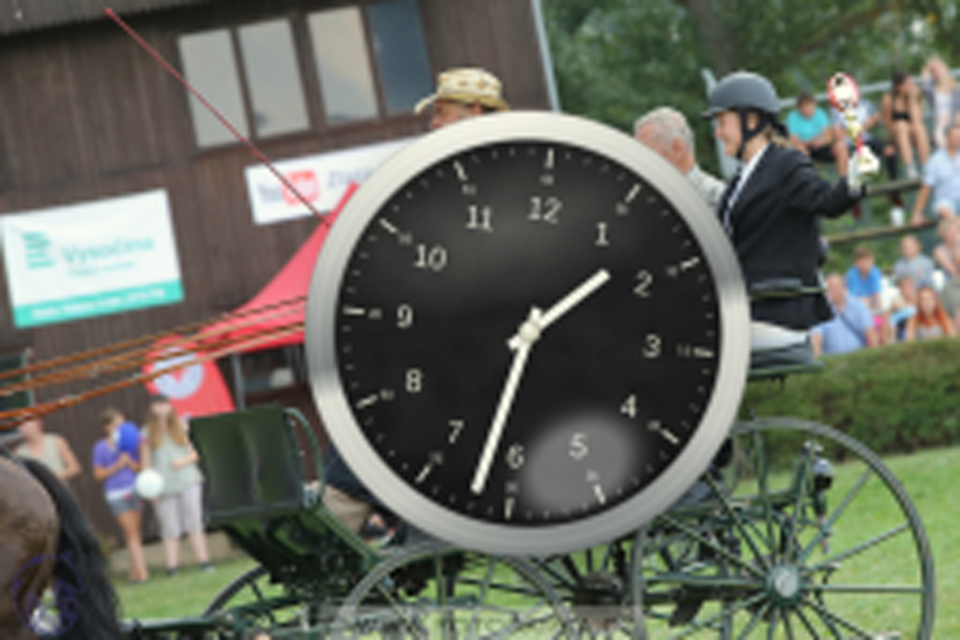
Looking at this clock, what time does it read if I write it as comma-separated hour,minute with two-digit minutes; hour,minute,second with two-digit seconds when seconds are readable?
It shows 1,32
